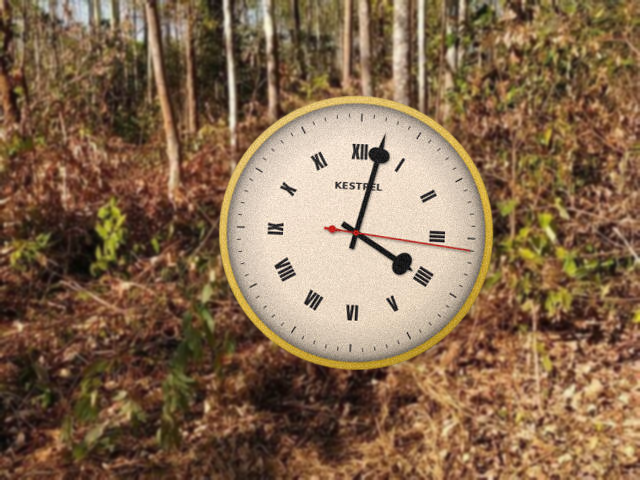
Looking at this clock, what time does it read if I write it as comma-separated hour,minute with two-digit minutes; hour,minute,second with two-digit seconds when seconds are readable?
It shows 4,02,16
